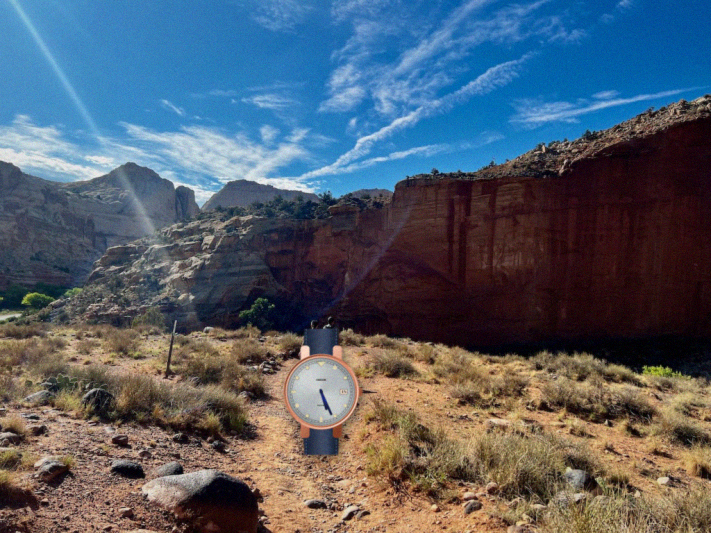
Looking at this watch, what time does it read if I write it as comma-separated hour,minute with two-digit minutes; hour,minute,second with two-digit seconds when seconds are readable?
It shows 5,26
